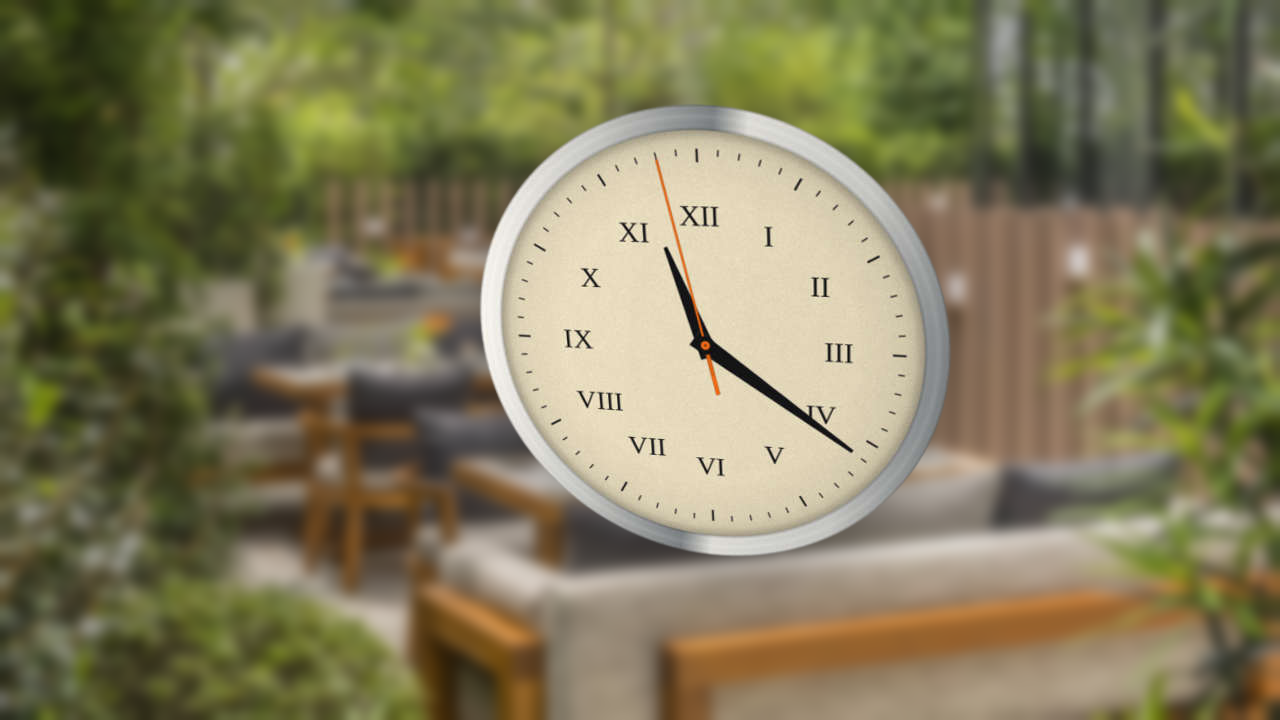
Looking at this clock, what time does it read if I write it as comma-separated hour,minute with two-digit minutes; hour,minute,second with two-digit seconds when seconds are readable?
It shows 11,20,58
